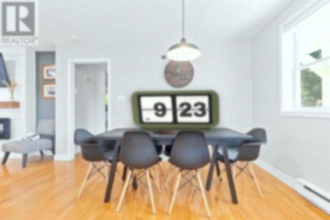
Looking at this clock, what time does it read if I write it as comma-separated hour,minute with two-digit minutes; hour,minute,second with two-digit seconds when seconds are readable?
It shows 9,23
